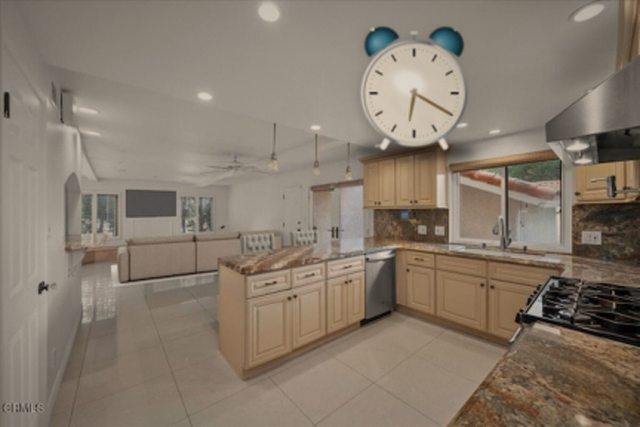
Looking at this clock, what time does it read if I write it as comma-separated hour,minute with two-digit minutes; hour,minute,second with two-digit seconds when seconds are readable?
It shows 6,20
